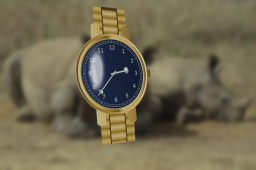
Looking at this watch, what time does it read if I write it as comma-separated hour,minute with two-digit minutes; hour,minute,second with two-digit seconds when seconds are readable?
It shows 2,37
